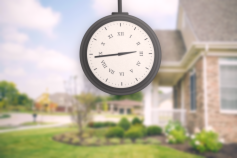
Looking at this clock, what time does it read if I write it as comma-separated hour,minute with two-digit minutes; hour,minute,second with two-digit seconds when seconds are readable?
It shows 2,44
